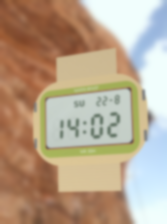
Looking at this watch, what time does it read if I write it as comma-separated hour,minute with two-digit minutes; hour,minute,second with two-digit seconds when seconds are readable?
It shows 14,02
